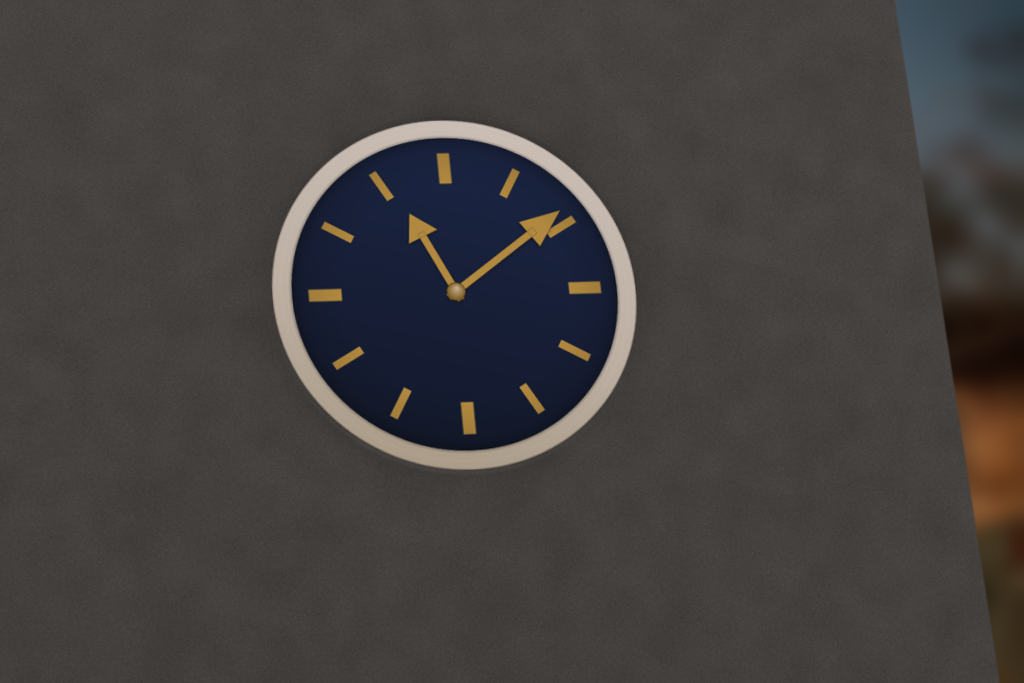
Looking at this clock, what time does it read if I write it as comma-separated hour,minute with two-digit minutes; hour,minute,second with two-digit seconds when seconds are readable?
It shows 11,09
